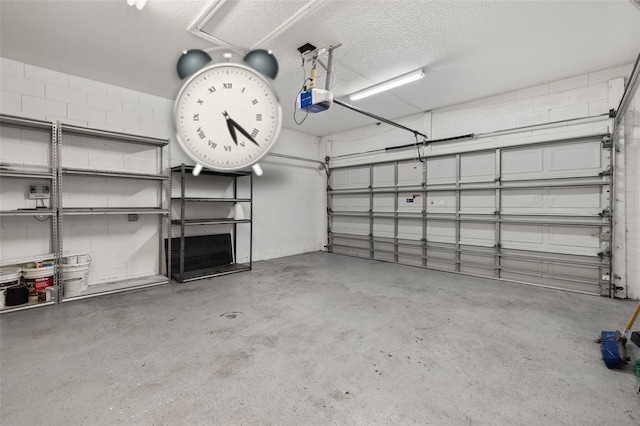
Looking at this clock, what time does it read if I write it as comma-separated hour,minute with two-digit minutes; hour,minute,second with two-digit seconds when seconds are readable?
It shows 5,22
